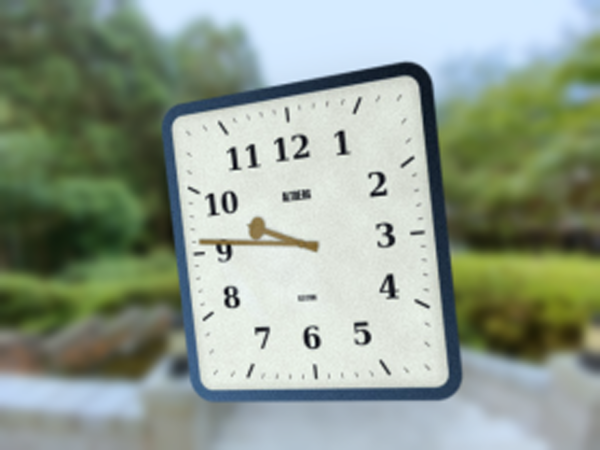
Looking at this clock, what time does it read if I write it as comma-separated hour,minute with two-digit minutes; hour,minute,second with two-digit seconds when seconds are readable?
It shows 9,46
